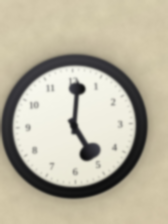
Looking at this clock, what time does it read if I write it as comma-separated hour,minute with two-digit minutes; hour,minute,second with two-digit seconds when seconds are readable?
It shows 5,01
